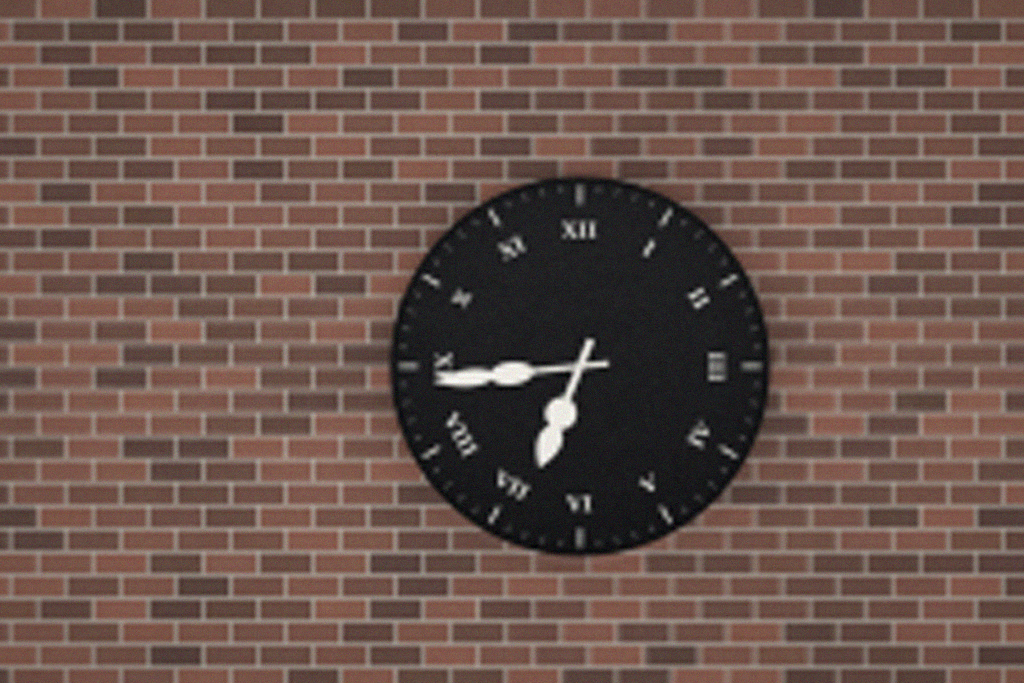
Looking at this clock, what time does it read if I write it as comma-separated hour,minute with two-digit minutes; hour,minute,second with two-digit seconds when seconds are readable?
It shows 6,44
